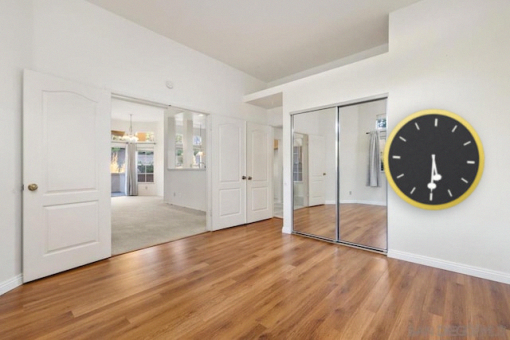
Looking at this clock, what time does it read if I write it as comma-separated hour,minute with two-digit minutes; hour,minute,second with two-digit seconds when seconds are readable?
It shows 5,30
